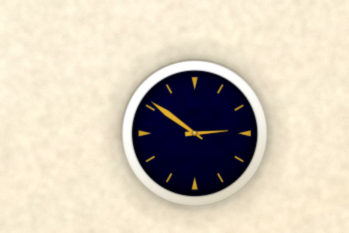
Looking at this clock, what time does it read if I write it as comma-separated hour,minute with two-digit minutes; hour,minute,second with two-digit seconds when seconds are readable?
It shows 2,51
